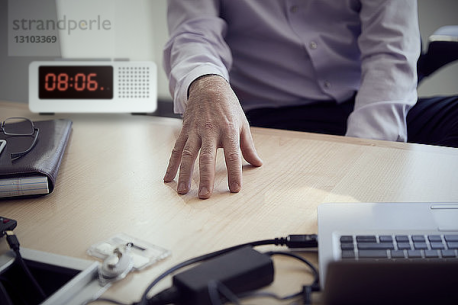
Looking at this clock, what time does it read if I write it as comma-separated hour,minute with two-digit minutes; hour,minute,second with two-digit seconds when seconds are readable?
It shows 8,06
